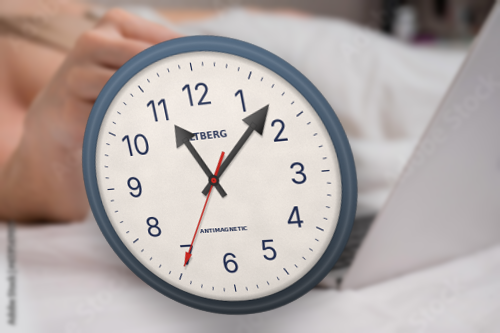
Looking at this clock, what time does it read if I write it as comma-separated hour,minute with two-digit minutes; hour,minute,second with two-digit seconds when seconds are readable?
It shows 11,07,35
